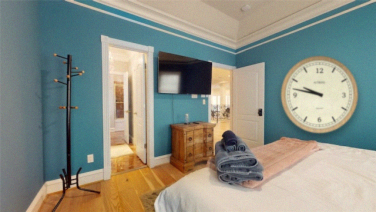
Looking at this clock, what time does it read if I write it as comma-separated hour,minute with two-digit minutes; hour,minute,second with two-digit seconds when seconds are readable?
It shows 9,47
